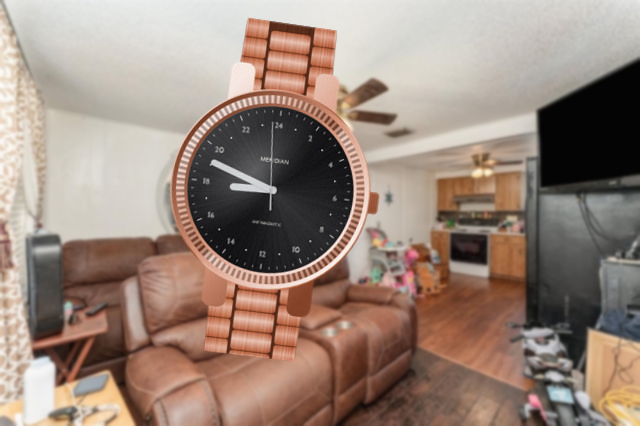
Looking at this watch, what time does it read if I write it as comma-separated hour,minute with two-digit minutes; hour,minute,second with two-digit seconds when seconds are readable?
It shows 17,47,59
